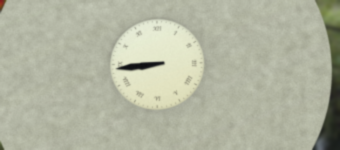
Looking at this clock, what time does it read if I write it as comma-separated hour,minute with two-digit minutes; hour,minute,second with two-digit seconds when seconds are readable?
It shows 8,44
